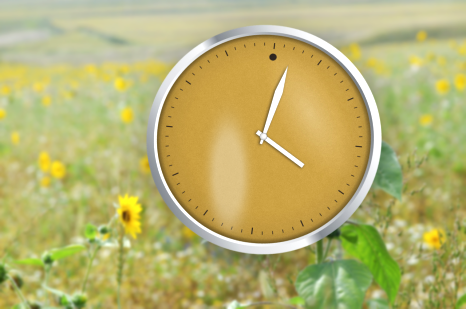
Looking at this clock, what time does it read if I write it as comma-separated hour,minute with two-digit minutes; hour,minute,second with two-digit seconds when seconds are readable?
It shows 4,02
